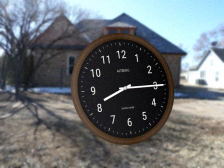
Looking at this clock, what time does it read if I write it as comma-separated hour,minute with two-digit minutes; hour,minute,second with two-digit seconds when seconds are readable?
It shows 8,15
